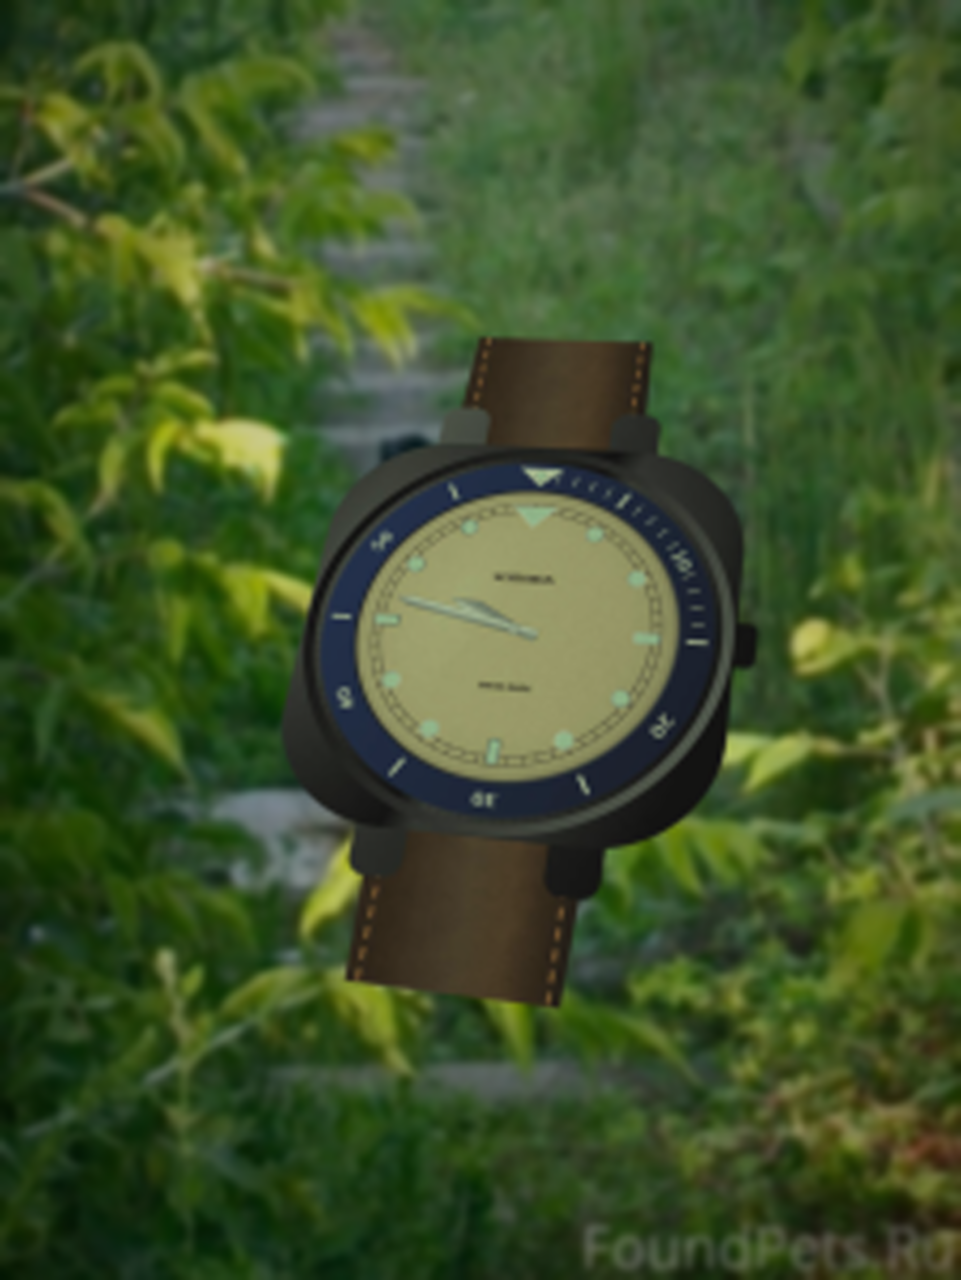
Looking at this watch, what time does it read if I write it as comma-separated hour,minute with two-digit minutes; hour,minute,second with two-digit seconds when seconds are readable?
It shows 9,47
